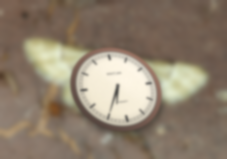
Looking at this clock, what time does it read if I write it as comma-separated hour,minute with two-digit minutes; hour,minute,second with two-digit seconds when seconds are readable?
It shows 6,35
